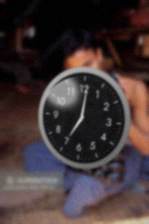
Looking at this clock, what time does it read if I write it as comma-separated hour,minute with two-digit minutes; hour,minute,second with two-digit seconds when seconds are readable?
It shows 7,01
